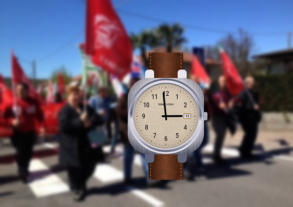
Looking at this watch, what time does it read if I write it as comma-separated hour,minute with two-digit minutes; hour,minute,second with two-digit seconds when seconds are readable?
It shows 2,59
